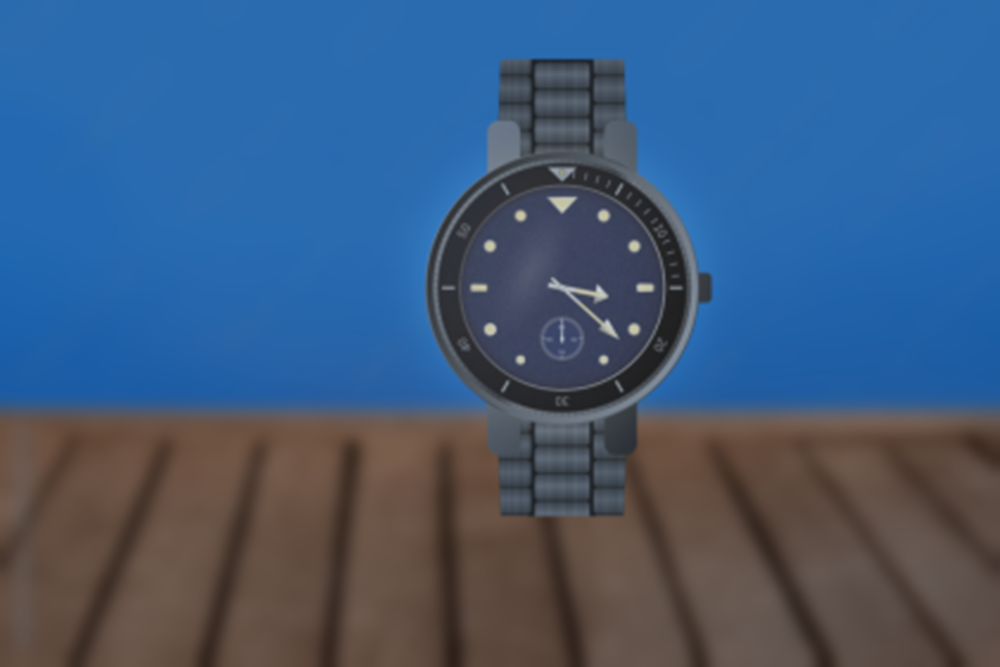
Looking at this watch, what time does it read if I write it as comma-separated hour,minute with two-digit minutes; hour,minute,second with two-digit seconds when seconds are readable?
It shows 3,22
